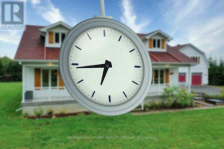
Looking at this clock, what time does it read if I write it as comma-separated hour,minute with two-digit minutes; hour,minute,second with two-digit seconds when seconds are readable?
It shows 6,44
